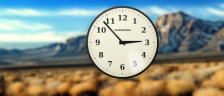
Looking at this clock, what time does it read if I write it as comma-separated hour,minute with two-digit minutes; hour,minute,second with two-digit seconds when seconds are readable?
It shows 2,53
